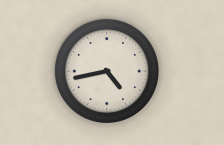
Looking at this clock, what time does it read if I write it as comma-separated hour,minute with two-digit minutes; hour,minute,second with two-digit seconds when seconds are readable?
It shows 4,43
